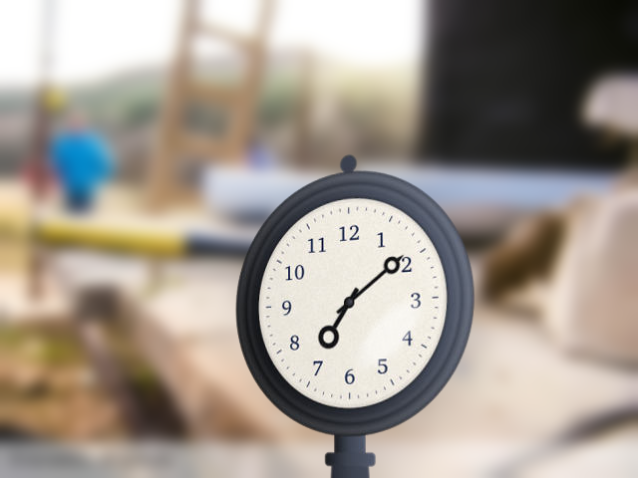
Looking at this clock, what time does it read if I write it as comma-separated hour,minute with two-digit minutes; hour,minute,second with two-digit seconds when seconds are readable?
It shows 7,09
